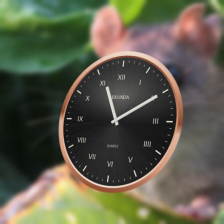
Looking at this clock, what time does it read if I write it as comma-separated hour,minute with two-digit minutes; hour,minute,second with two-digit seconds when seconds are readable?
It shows 11,10
